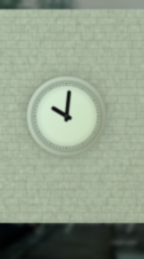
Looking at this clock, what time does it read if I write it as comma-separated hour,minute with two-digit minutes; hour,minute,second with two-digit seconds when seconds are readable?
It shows 10,01
